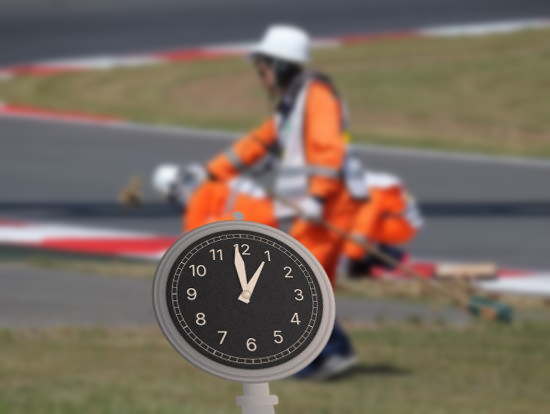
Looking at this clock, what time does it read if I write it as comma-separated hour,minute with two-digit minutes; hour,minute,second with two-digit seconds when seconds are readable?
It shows 12,59
